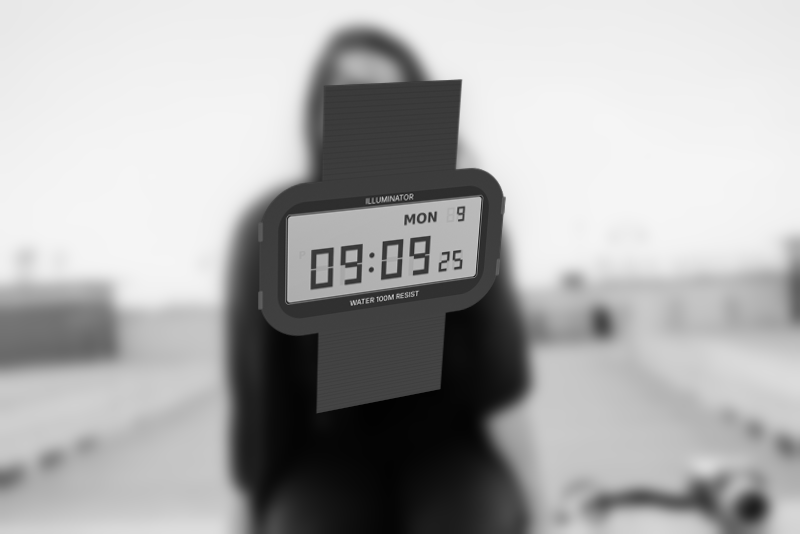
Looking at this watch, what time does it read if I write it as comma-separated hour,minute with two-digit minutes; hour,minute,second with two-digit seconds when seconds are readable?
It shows 9,09,25
